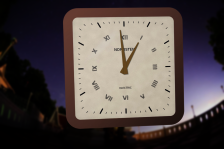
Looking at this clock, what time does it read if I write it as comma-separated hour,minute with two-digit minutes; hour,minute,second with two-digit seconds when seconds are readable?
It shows 12,59
